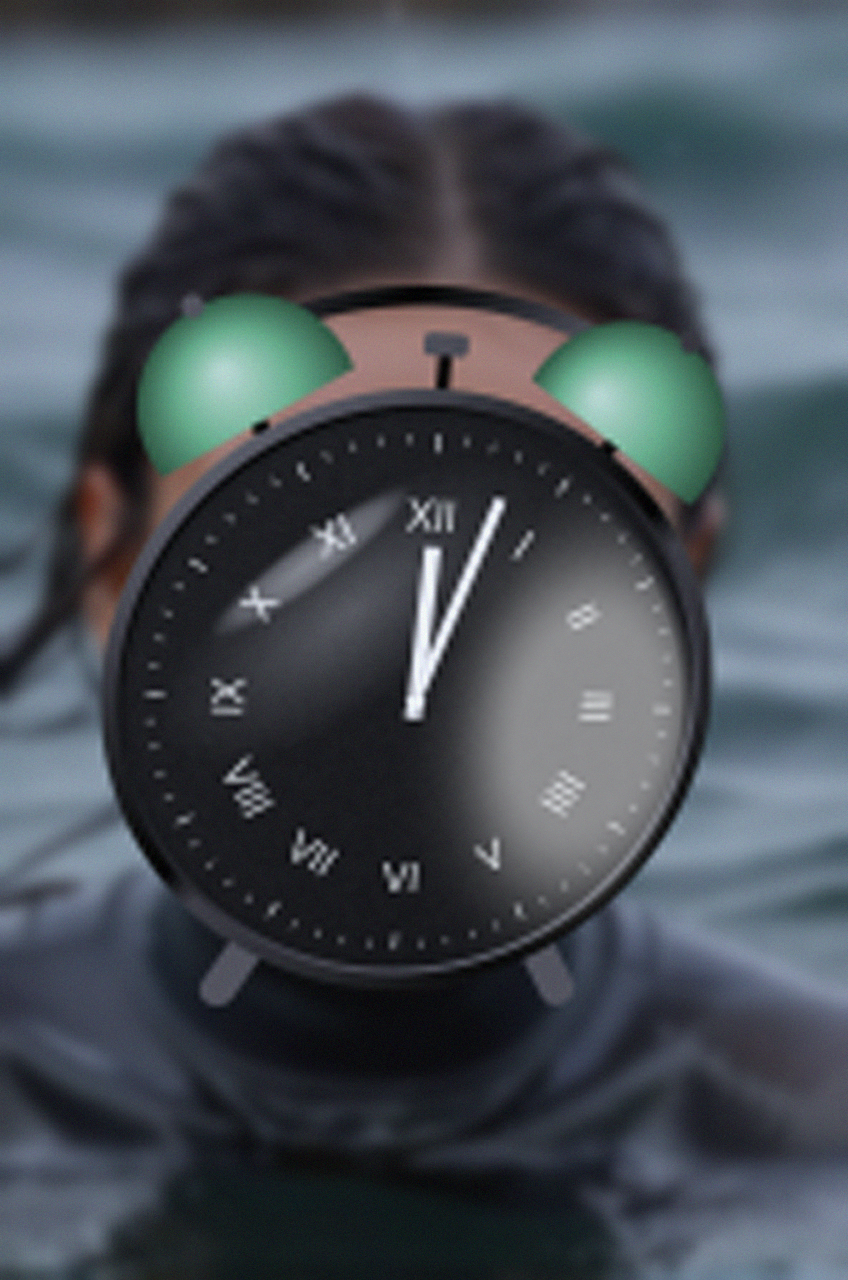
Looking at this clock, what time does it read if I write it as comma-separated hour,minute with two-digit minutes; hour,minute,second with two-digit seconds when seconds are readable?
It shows 12,03
